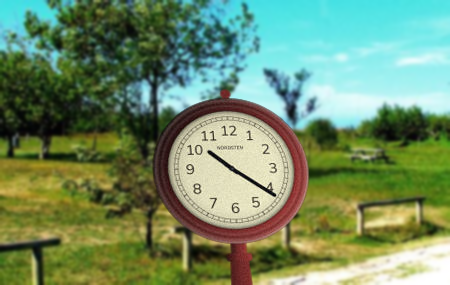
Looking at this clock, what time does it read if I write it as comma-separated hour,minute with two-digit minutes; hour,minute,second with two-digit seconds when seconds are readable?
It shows 10,21
